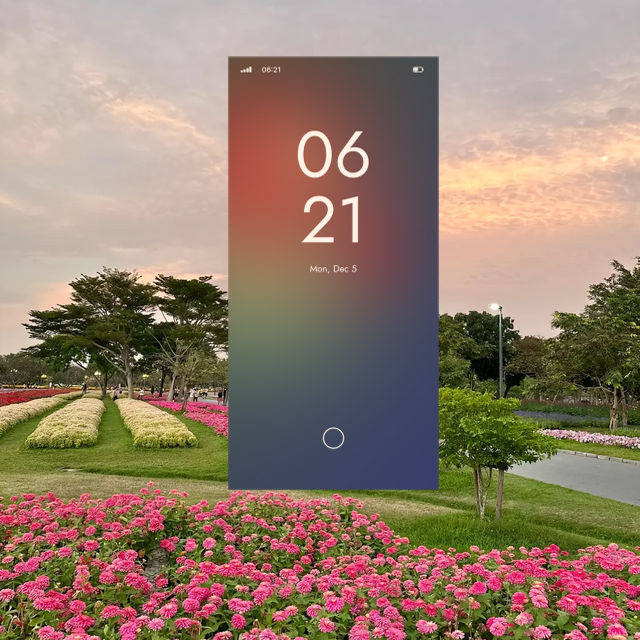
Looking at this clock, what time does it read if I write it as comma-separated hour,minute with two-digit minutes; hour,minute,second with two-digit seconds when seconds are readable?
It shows 6,21
